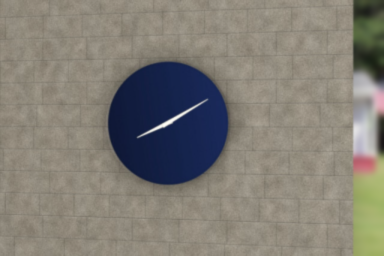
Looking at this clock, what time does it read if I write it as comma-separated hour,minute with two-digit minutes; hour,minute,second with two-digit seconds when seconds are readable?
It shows 8,10
